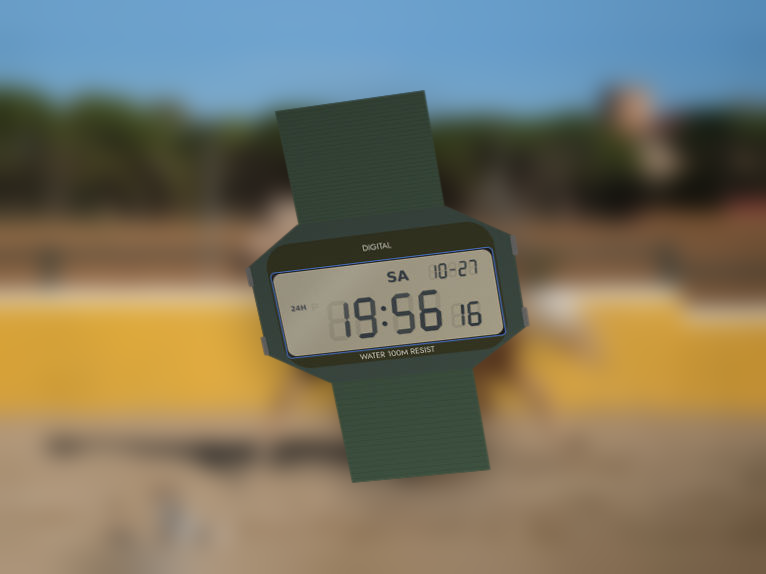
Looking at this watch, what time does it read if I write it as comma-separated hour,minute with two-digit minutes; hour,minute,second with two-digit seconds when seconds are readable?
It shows 19,56,16
